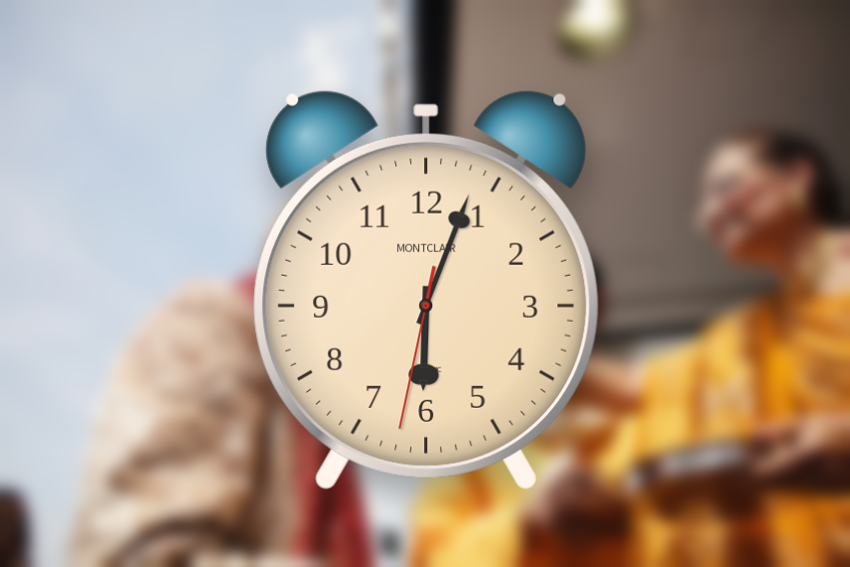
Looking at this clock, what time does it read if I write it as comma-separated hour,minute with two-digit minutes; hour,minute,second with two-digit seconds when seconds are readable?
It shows 6,03,32
